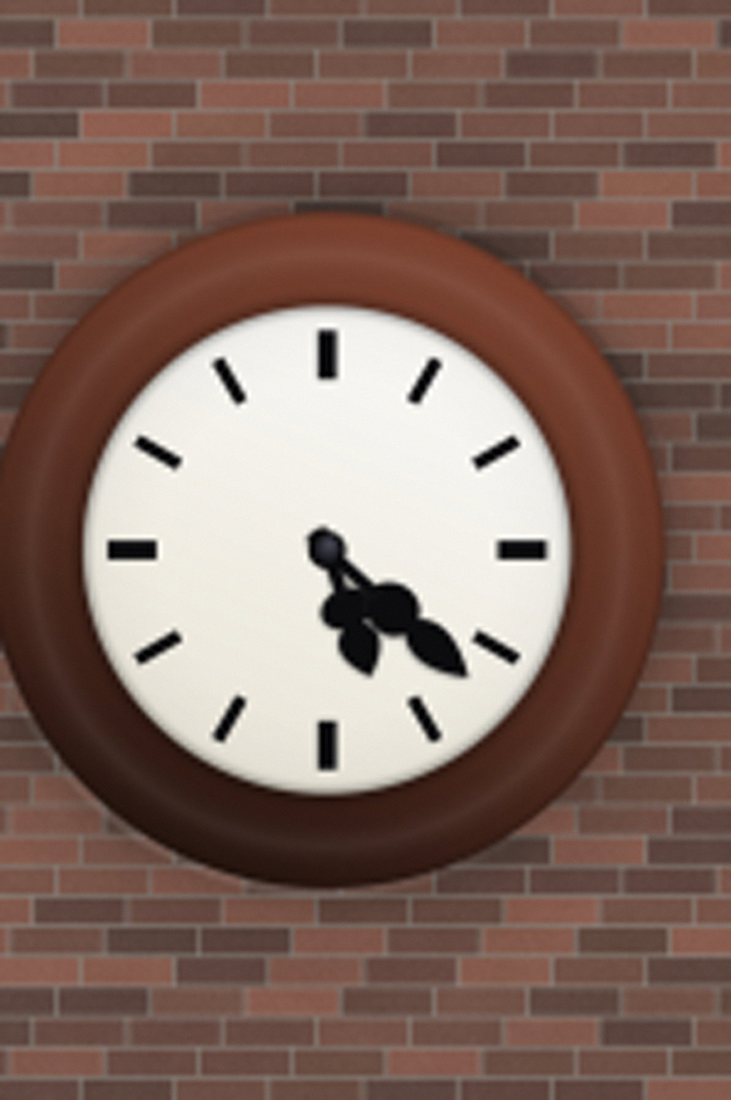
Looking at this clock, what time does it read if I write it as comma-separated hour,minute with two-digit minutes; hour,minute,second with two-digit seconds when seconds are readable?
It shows 5,22
